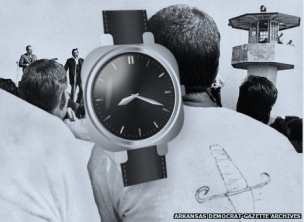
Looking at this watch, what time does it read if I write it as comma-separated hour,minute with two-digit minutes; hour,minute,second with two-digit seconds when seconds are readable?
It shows 8,19
